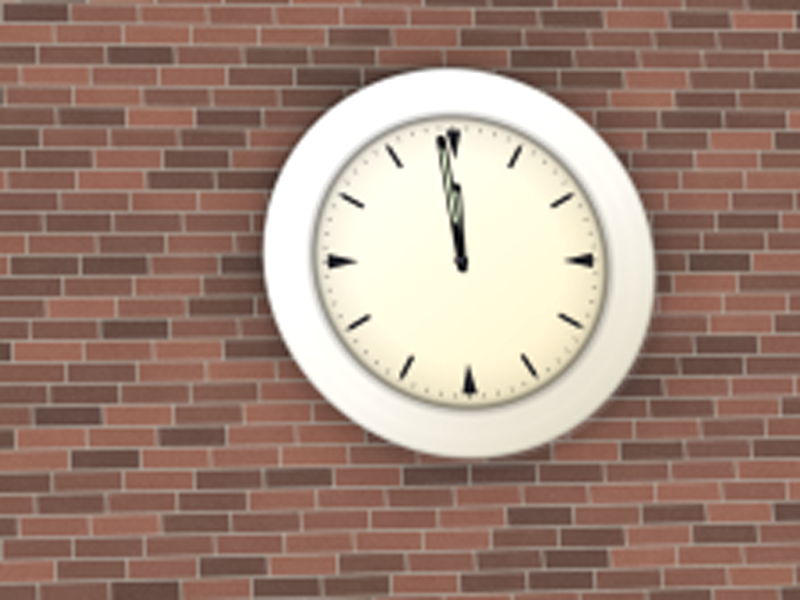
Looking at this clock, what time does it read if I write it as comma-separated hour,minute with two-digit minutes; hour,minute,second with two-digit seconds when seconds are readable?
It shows 11,59
